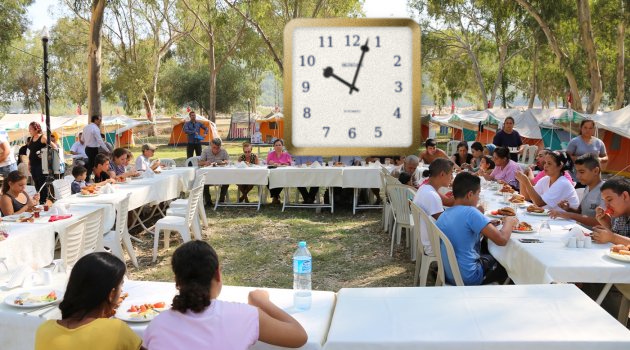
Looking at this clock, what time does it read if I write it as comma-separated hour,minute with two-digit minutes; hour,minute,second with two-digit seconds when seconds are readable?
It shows 10,03
